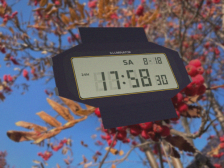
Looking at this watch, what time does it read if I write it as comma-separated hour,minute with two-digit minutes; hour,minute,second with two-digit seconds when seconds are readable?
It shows 17,58,30
